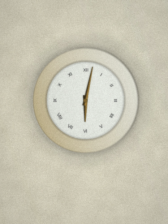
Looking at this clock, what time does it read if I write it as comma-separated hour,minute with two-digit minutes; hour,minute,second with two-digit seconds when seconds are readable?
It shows 6,02
